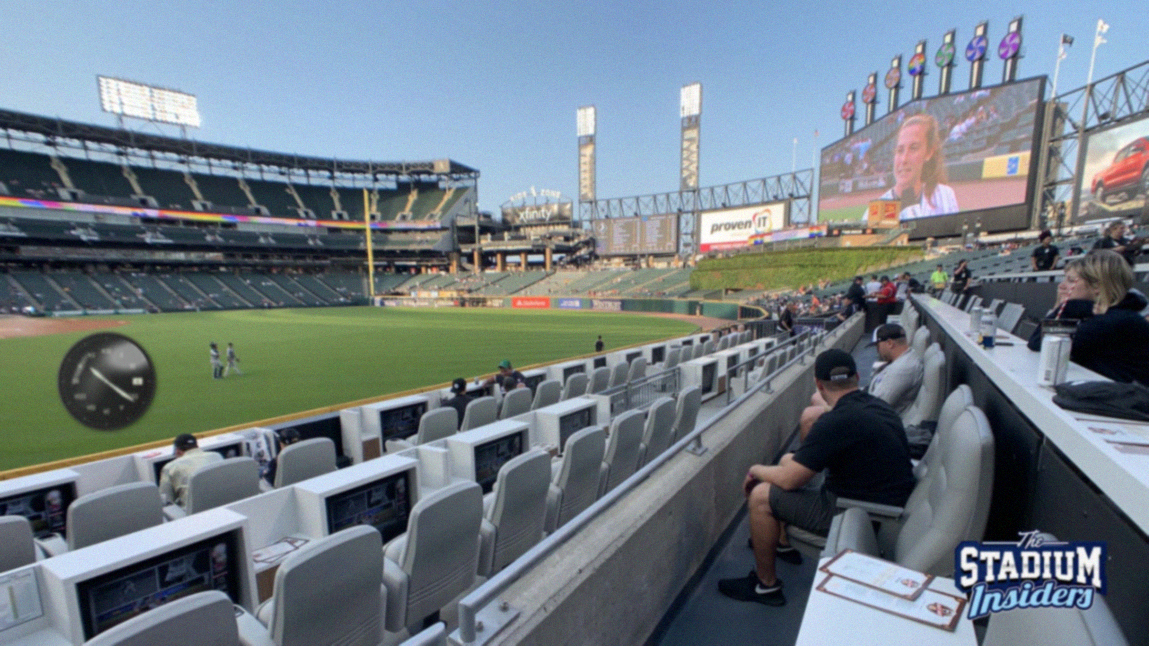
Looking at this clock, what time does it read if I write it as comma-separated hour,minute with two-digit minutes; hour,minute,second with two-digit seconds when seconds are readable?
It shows 10,21
